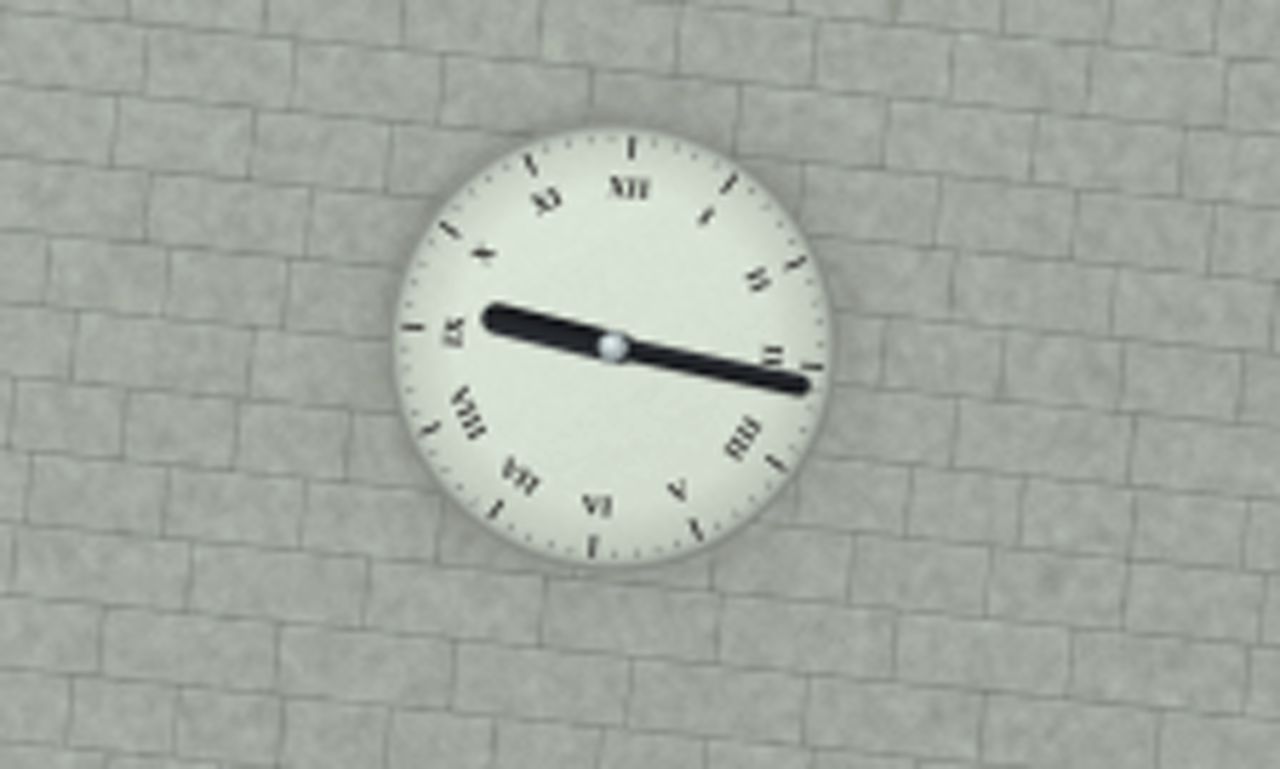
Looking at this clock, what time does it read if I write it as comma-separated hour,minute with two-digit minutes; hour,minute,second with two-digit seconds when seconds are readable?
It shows 9,16
